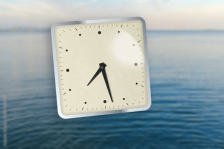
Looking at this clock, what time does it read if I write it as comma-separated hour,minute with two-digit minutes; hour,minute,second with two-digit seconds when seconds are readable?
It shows 7,28
